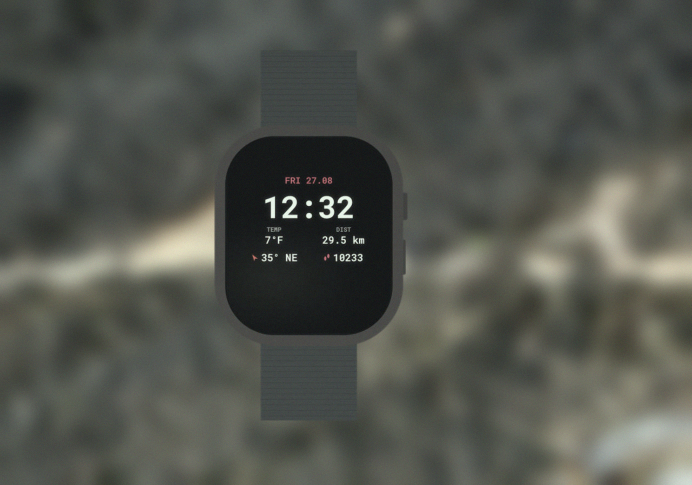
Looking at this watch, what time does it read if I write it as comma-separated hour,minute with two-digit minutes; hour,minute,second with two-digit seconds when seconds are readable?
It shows 12,32
